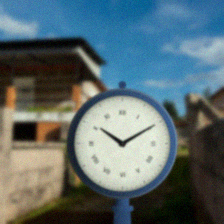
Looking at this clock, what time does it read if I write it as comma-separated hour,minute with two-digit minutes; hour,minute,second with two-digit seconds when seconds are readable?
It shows 10,10
